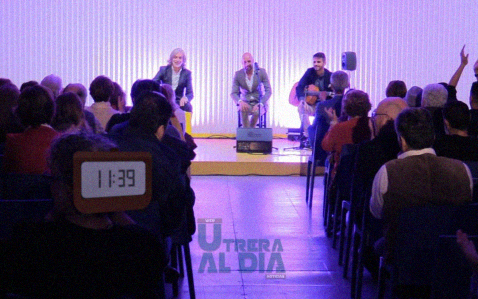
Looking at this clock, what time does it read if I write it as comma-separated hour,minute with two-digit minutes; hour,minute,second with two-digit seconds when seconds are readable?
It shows 11,39
